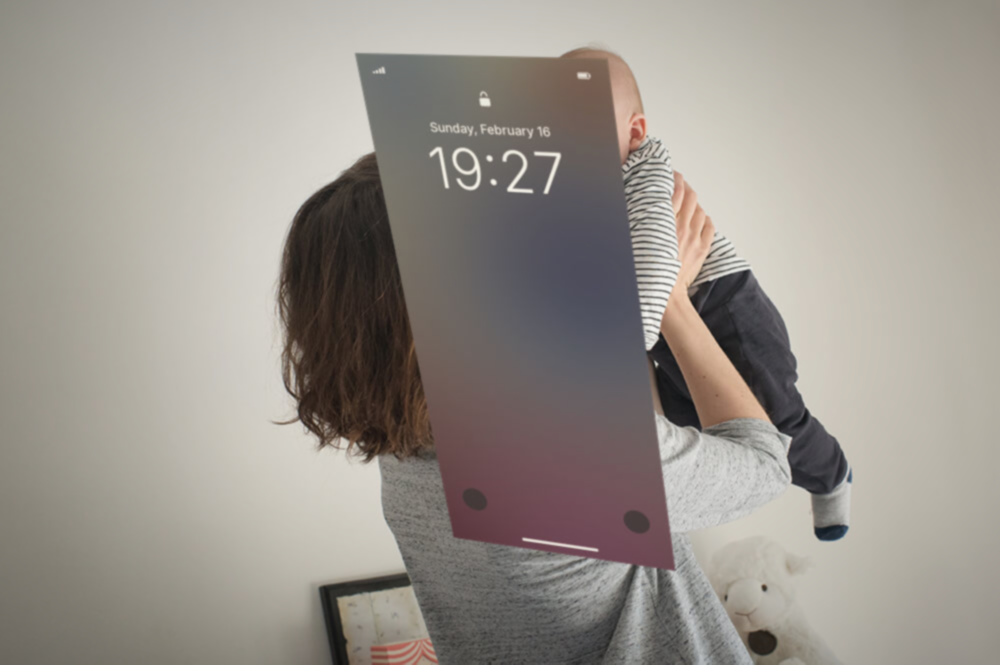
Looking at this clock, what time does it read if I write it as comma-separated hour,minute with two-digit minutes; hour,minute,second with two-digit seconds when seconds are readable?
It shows 19,27
